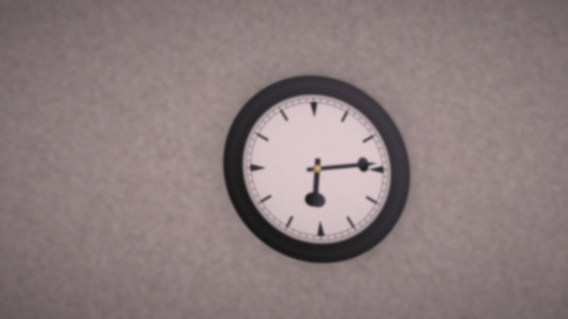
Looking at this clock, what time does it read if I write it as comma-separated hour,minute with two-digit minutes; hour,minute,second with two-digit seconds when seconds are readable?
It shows 6,14
